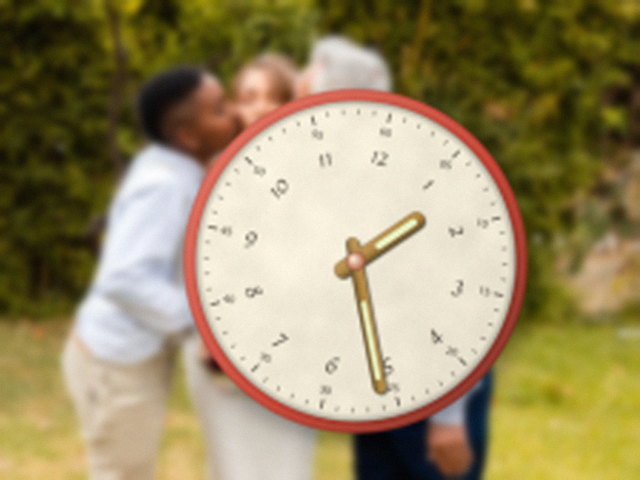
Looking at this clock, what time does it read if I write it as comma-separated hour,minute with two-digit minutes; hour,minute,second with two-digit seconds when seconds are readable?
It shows 1,26
